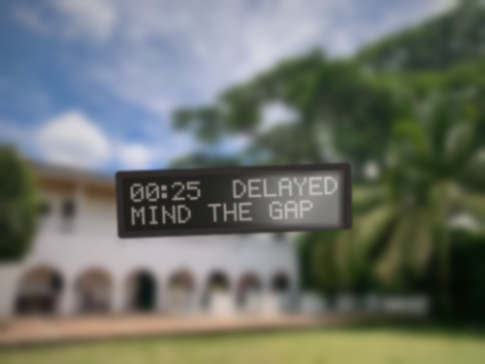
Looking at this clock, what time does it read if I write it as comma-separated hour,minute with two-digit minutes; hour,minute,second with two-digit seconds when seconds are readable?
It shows 0,25
